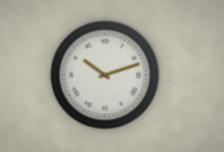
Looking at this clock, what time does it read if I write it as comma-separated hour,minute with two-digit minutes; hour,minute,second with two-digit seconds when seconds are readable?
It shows 10,12
